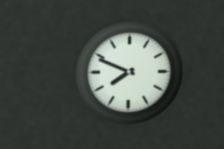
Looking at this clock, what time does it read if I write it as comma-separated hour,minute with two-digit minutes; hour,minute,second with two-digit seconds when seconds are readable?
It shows 7,49
